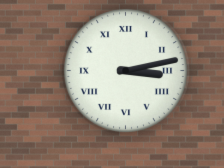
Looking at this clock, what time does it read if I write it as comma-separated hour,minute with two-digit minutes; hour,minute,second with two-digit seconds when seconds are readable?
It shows 3,13
